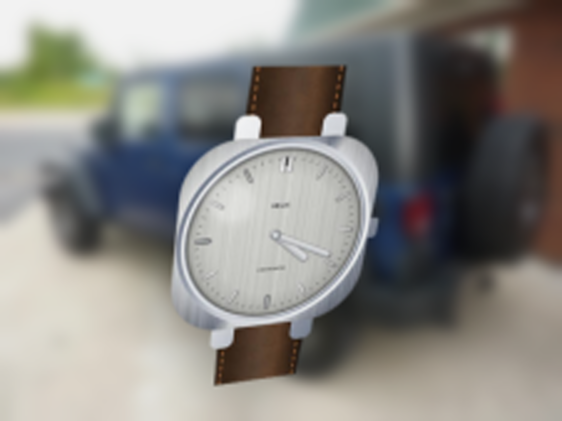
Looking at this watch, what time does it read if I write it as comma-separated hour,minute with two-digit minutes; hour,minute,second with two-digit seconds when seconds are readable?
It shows 4,19
